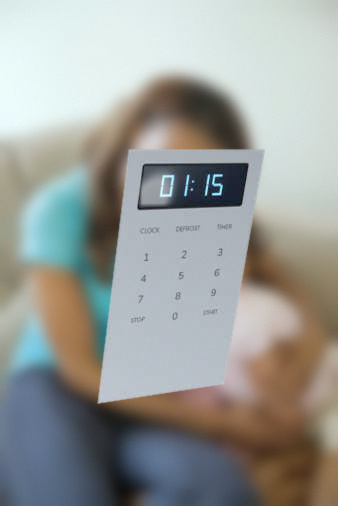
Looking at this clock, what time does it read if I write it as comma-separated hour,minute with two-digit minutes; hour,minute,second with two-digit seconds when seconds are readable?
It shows 1,15
